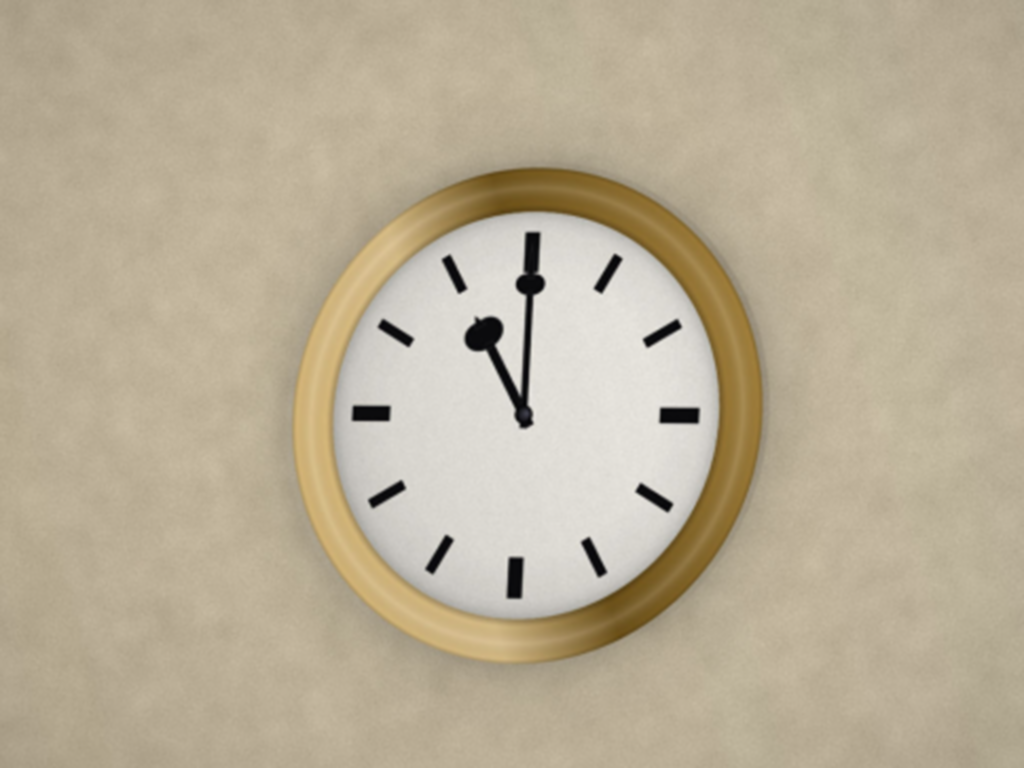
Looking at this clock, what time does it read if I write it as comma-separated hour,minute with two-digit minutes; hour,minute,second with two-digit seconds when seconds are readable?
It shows 11,00
